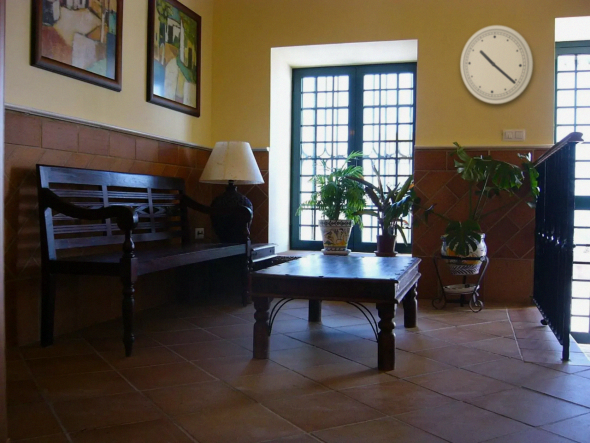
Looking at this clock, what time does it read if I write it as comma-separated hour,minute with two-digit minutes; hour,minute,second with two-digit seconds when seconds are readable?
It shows 10,21
